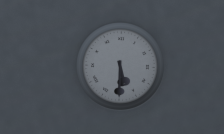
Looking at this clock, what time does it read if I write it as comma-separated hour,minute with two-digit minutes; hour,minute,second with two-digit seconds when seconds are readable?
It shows 5,30
